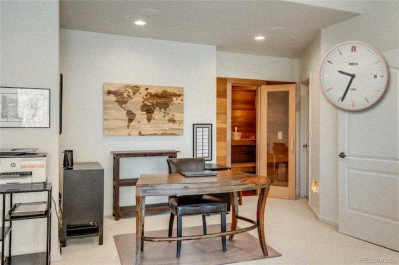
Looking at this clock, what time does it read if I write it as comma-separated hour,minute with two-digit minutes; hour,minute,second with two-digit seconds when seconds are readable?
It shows 9,34
